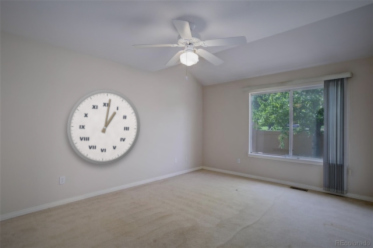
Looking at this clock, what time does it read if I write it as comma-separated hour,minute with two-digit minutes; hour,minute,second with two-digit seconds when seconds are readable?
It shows 1,01
